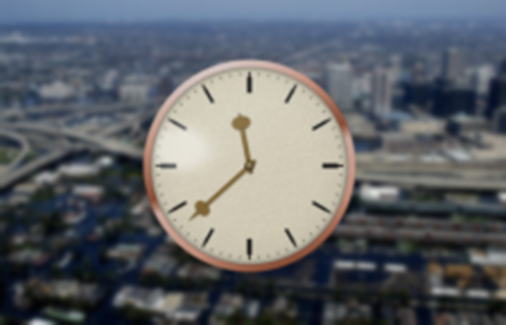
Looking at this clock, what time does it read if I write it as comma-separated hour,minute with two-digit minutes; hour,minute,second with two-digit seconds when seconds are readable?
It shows 11,38
